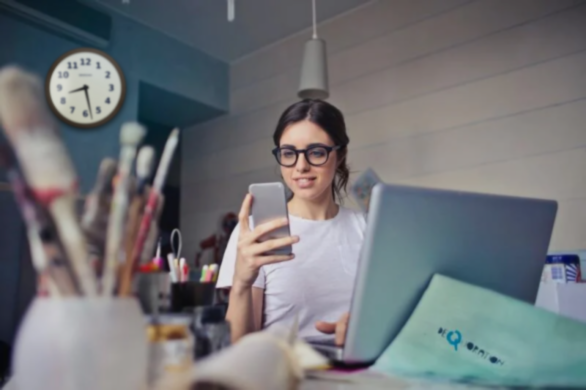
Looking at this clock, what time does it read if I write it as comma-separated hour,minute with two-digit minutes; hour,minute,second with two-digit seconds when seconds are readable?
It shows 8,28
